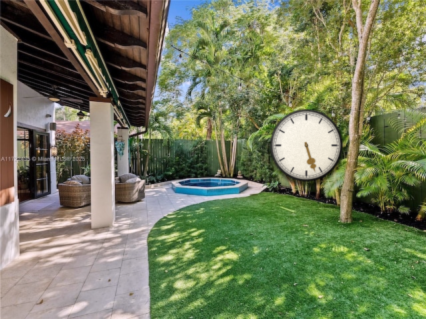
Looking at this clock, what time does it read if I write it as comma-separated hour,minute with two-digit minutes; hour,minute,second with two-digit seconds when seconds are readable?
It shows 5,27
